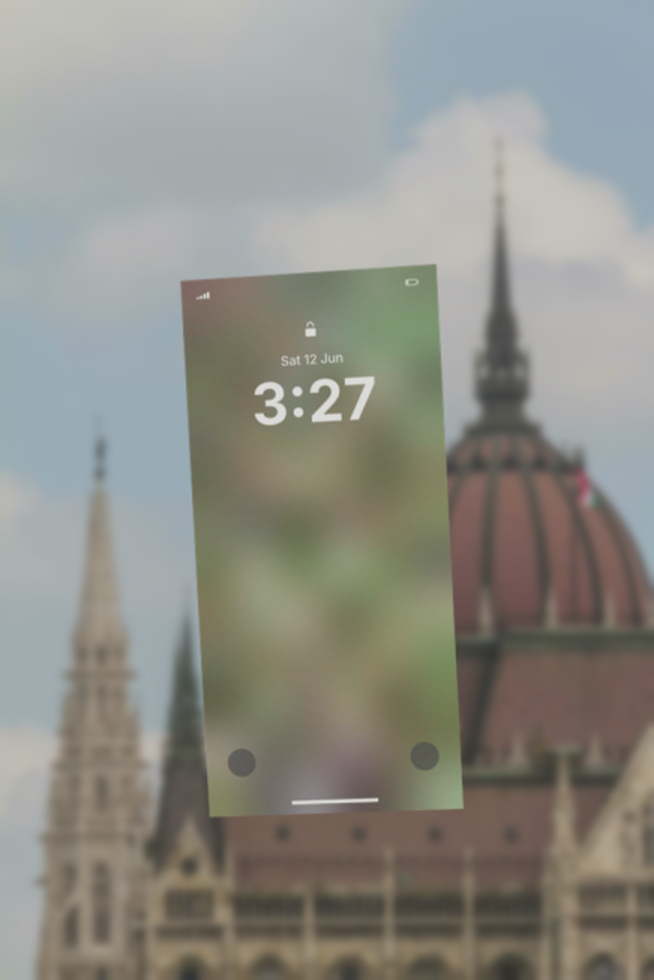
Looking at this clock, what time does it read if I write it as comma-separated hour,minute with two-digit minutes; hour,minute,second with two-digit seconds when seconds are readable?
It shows 3,27
